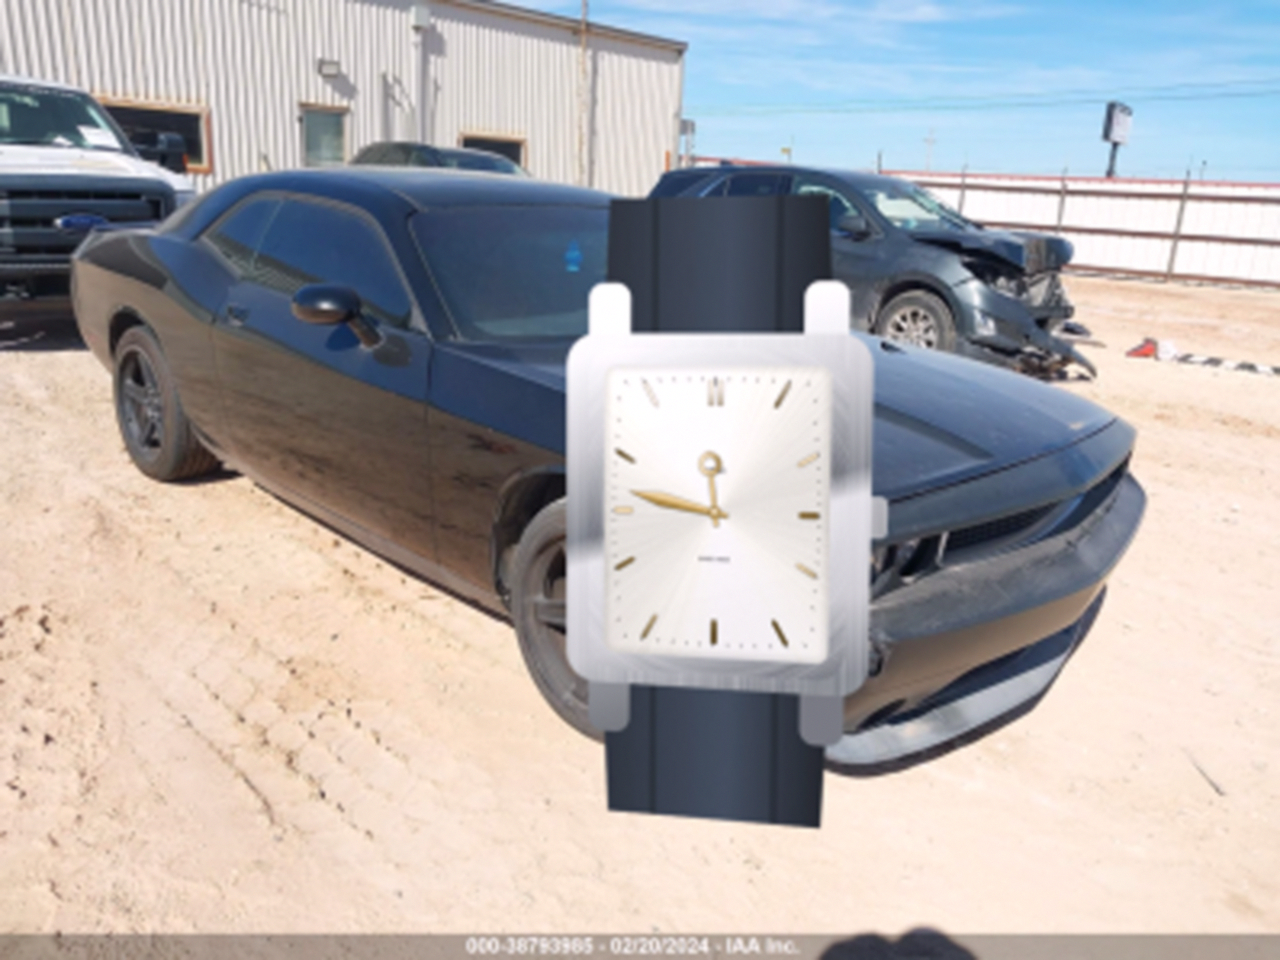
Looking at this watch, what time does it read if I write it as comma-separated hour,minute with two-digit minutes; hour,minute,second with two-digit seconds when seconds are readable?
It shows 11,47
